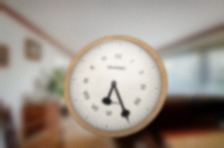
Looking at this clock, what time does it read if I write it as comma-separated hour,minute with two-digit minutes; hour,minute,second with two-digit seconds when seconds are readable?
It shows 6,25
